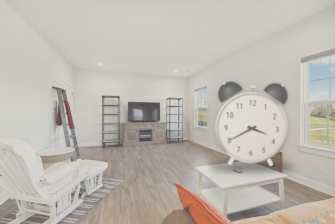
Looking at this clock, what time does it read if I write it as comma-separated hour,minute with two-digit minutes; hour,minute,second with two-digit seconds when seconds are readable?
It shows 3,40
